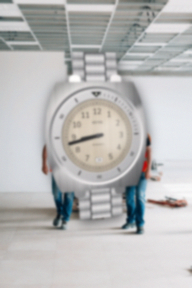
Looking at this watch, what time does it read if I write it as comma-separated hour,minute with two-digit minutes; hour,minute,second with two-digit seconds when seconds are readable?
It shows 8,43
